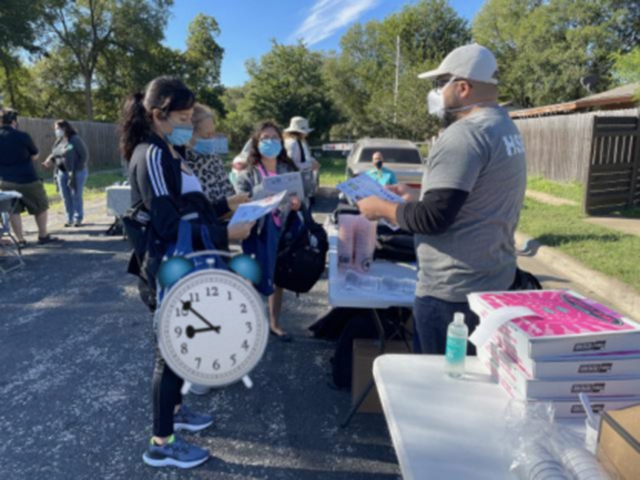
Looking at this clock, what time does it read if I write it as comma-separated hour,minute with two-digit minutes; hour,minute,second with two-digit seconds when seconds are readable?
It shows 8,52
